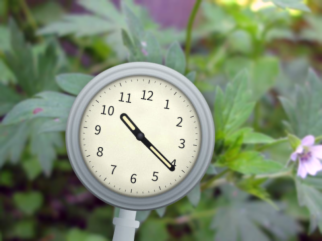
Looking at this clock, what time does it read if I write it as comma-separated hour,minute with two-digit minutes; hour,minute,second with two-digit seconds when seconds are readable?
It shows 10,21
